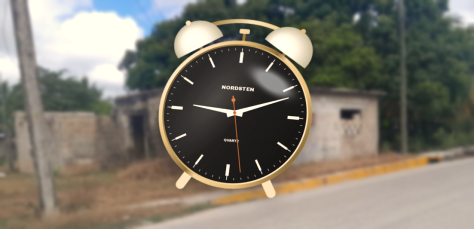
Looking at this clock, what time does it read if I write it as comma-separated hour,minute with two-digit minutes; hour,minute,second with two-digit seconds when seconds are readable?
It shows 9,11,28
